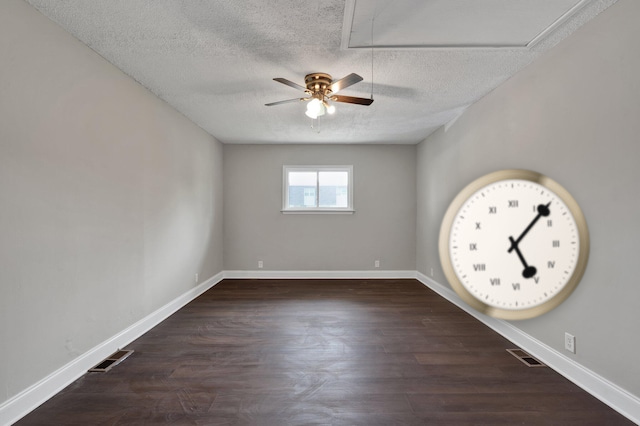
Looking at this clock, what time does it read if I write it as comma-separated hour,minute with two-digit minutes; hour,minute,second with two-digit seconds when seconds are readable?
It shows 5,07
